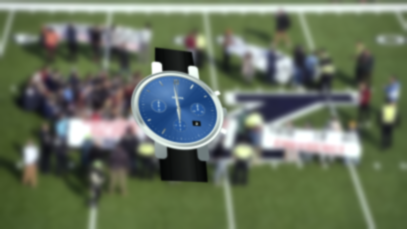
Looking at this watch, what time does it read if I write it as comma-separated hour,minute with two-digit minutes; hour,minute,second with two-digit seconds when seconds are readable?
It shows 5,59
